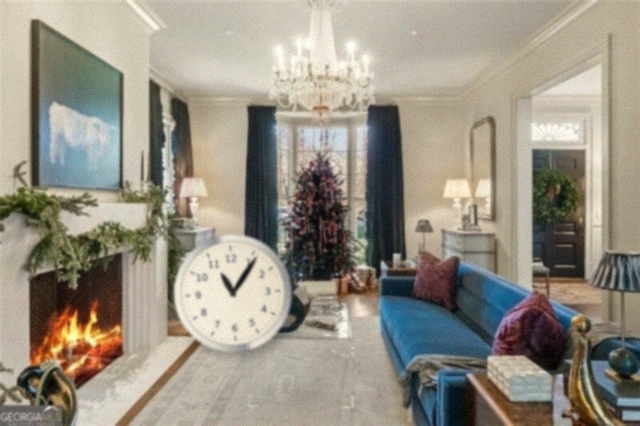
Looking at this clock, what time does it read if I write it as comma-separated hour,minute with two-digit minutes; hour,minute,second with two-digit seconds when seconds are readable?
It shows 11,06
